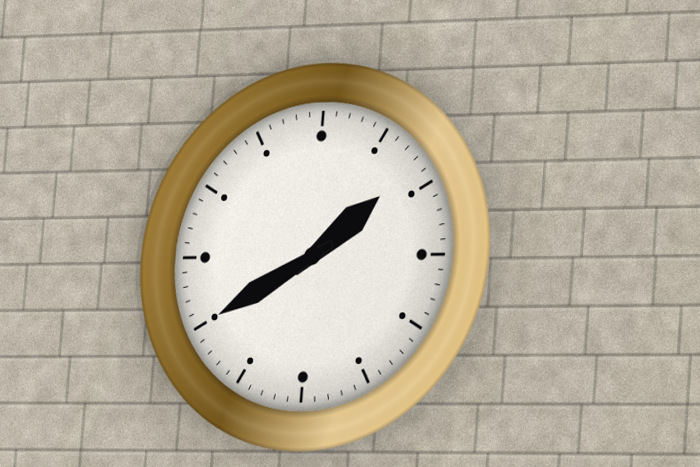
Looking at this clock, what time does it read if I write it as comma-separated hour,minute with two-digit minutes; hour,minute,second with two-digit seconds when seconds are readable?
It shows 1,40
